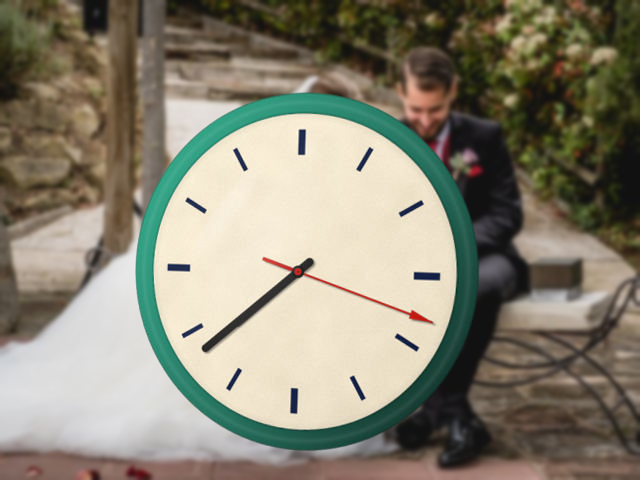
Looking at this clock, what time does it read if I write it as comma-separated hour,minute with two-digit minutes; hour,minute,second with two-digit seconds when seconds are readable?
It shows 7,38,18
